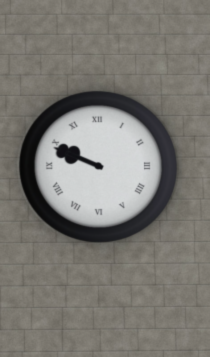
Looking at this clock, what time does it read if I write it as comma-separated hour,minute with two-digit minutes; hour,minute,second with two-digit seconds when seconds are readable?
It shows 9,49
